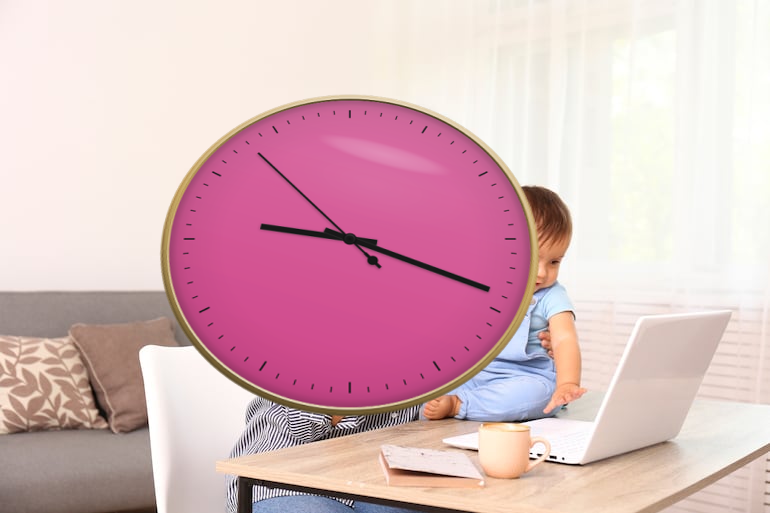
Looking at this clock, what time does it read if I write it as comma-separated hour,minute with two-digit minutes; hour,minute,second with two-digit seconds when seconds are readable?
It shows 9,18,53
